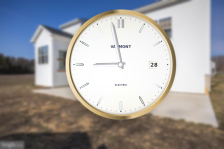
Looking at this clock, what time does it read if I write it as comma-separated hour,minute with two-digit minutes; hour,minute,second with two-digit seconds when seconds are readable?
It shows 8,58
